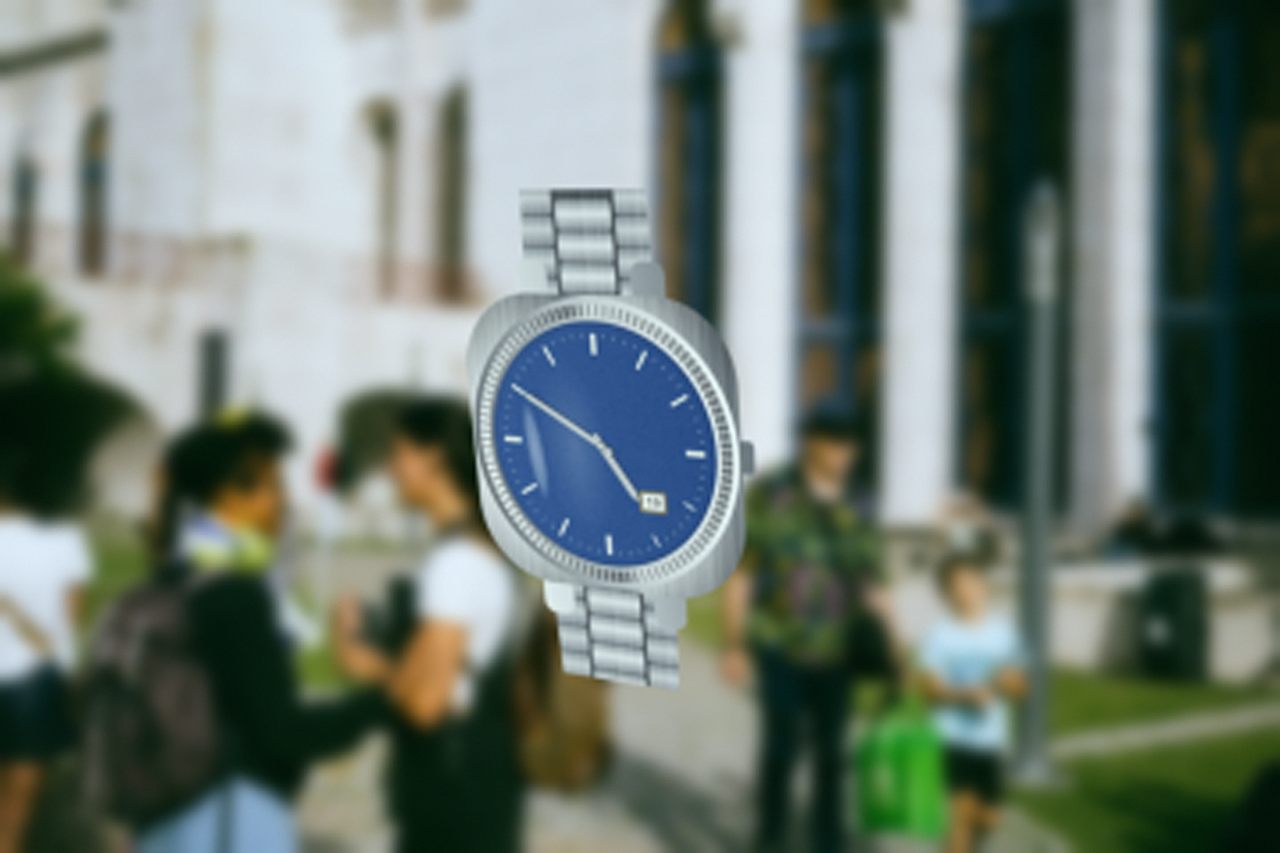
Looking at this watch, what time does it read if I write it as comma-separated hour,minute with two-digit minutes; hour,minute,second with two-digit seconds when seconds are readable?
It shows 4,50
